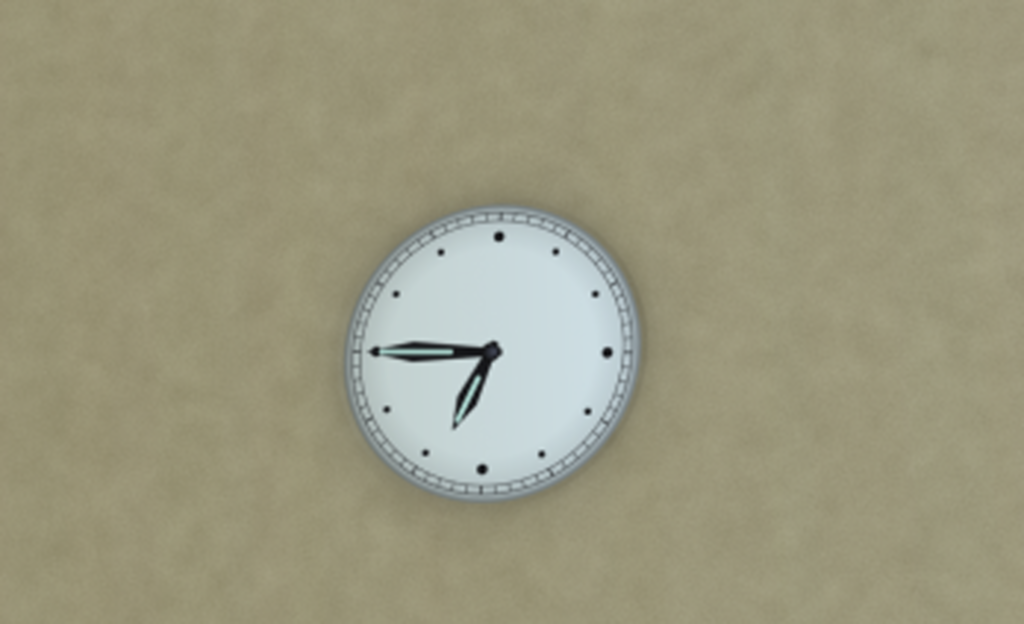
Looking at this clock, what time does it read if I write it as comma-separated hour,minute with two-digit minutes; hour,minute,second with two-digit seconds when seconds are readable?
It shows 6,45
